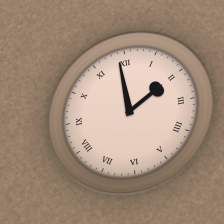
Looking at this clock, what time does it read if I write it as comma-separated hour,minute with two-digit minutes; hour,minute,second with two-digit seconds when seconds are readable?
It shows 1,59
